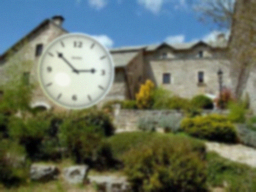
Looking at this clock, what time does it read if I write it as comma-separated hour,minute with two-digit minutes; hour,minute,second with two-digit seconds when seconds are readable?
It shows 2,52
